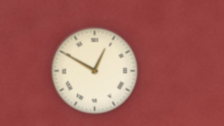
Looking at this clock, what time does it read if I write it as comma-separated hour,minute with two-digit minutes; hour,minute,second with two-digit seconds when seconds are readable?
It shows 12,50
